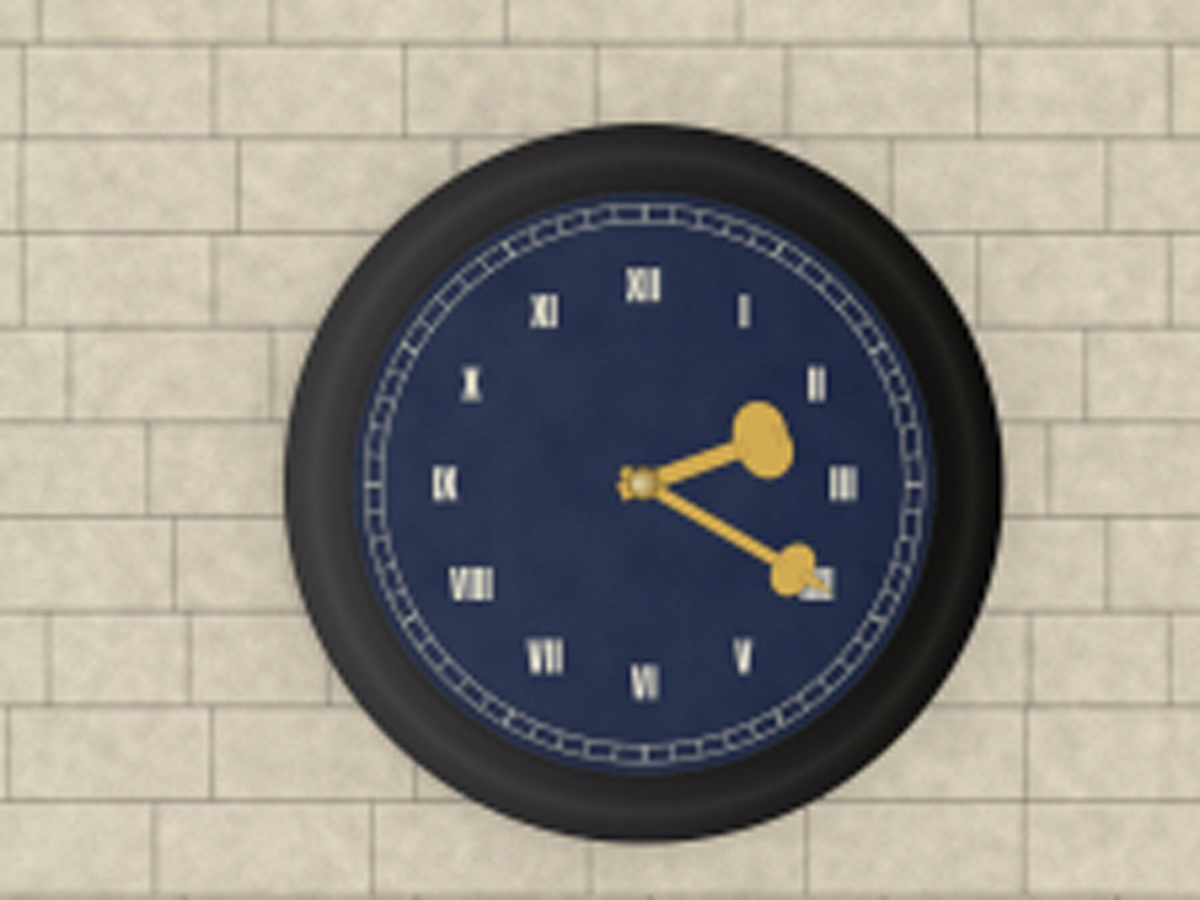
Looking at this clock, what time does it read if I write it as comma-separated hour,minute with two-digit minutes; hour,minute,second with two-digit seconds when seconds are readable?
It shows 2,20
